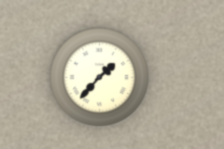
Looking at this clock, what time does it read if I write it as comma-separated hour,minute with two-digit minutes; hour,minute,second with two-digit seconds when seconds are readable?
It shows 1,37
